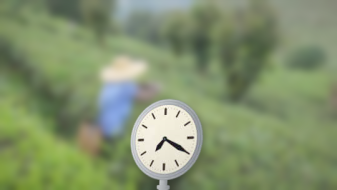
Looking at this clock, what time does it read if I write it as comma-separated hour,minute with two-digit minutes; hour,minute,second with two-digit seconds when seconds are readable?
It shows 7,20
